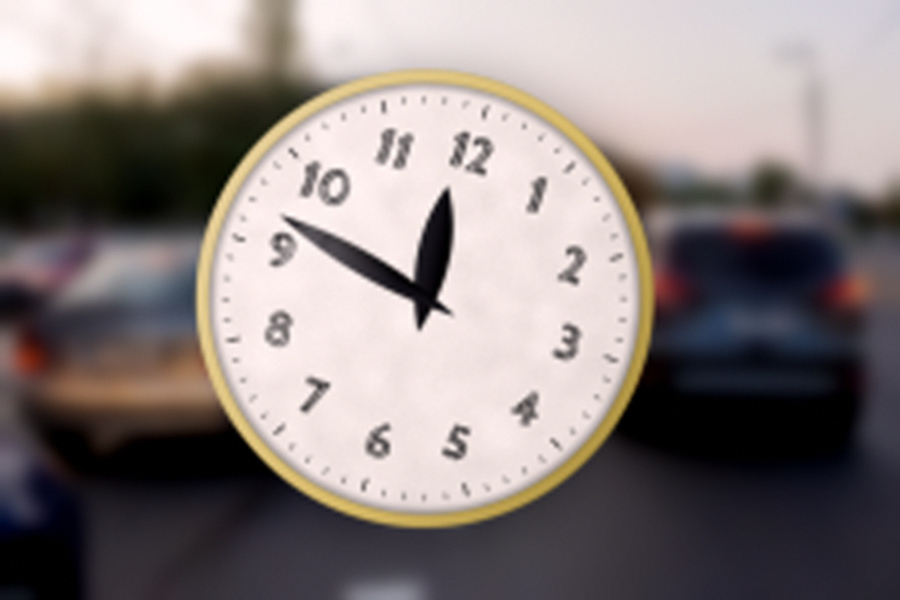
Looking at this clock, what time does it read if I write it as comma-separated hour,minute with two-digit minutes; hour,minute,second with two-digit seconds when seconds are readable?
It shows 11,47
